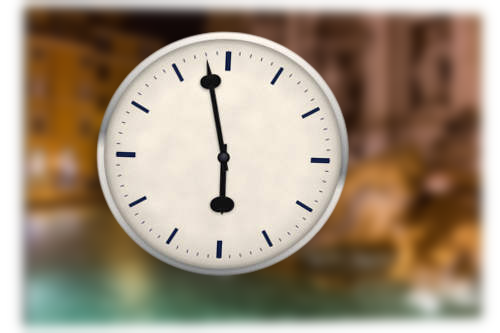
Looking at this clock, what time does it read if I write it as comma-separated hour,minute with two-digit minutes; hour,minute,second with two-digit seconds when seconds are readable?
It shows 5,58
